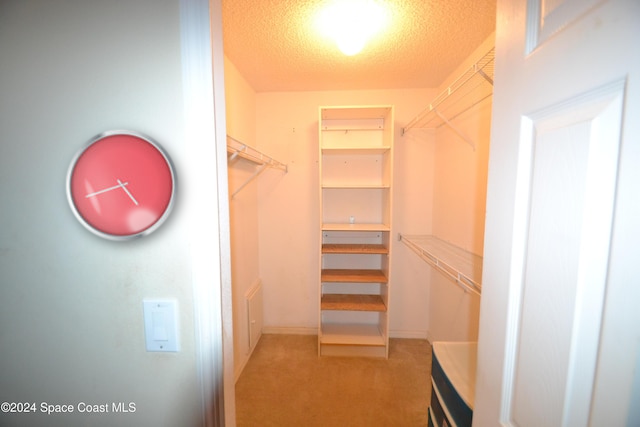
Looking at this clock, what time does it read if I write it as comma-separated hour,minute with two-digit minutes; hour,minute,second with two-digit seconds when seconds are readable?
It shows 4,42
